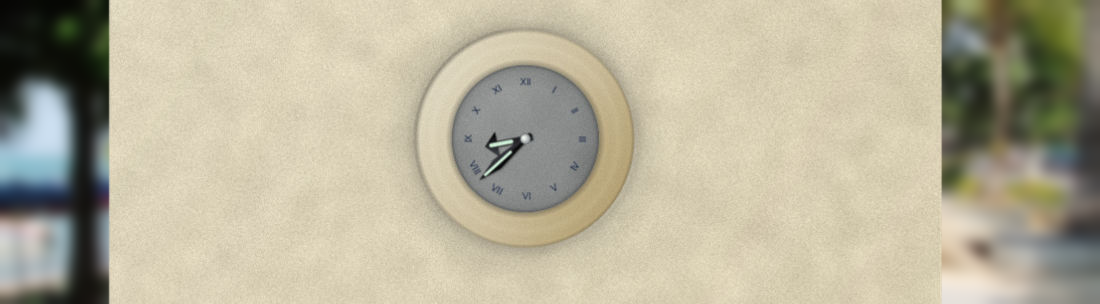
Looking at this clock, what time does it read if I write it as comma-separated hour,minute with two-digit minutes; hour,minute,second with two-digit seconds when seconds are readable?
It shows 8,38
